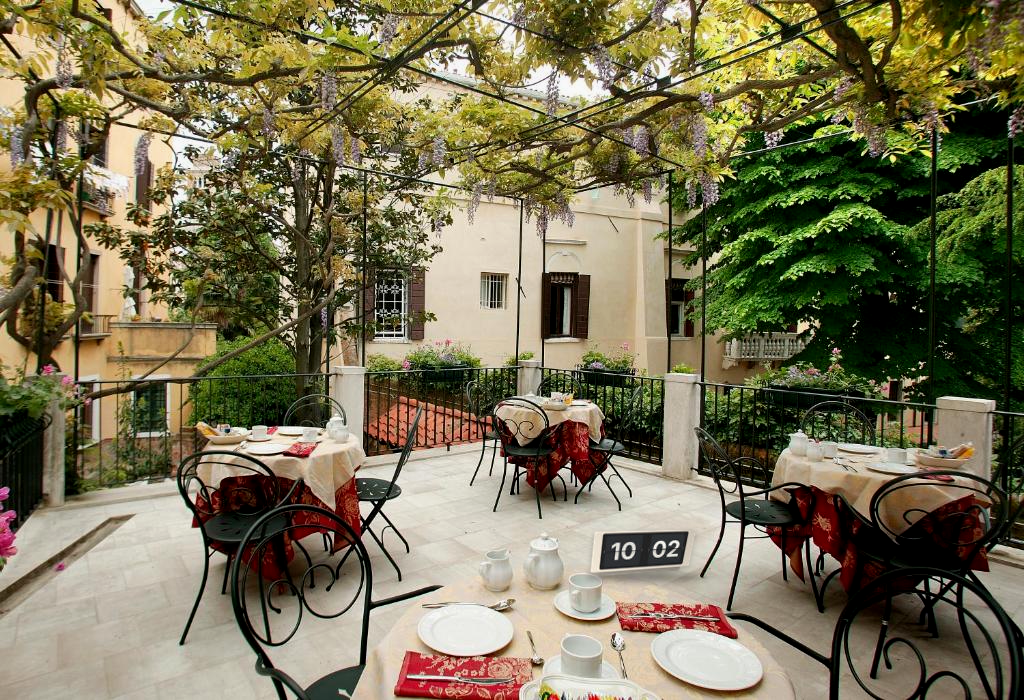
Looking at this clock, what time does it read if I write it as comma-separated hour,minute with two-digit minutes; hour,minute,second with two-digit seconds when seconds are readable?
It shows 10,02
